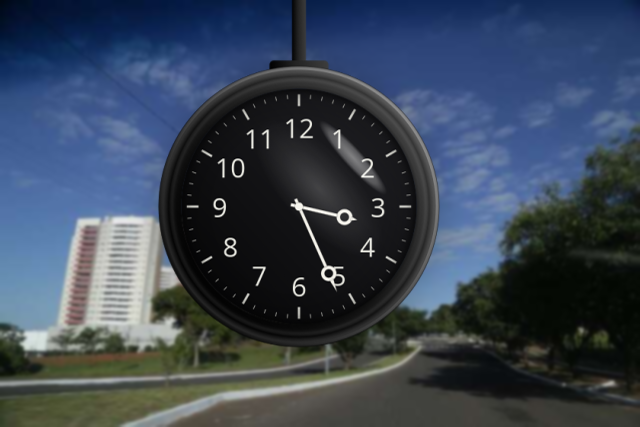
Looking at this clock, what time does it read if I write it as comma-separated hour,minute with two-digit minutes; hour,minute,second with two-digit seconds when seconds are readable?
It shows 3,26
